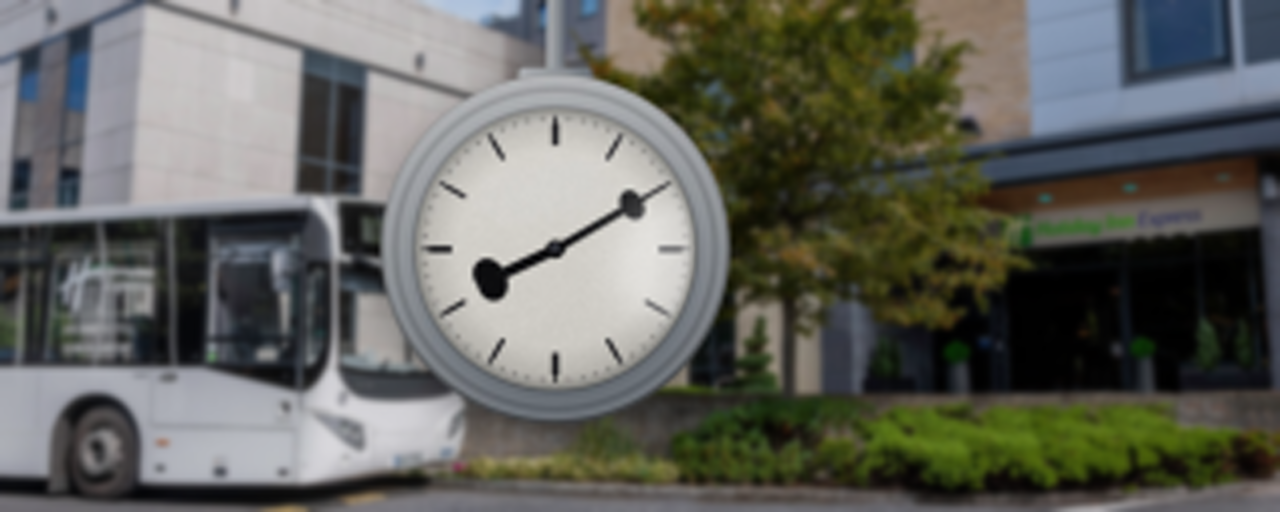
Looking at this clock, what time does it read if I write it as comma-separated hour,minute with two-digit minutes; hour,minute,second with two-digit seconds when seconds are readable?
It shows 8,10
